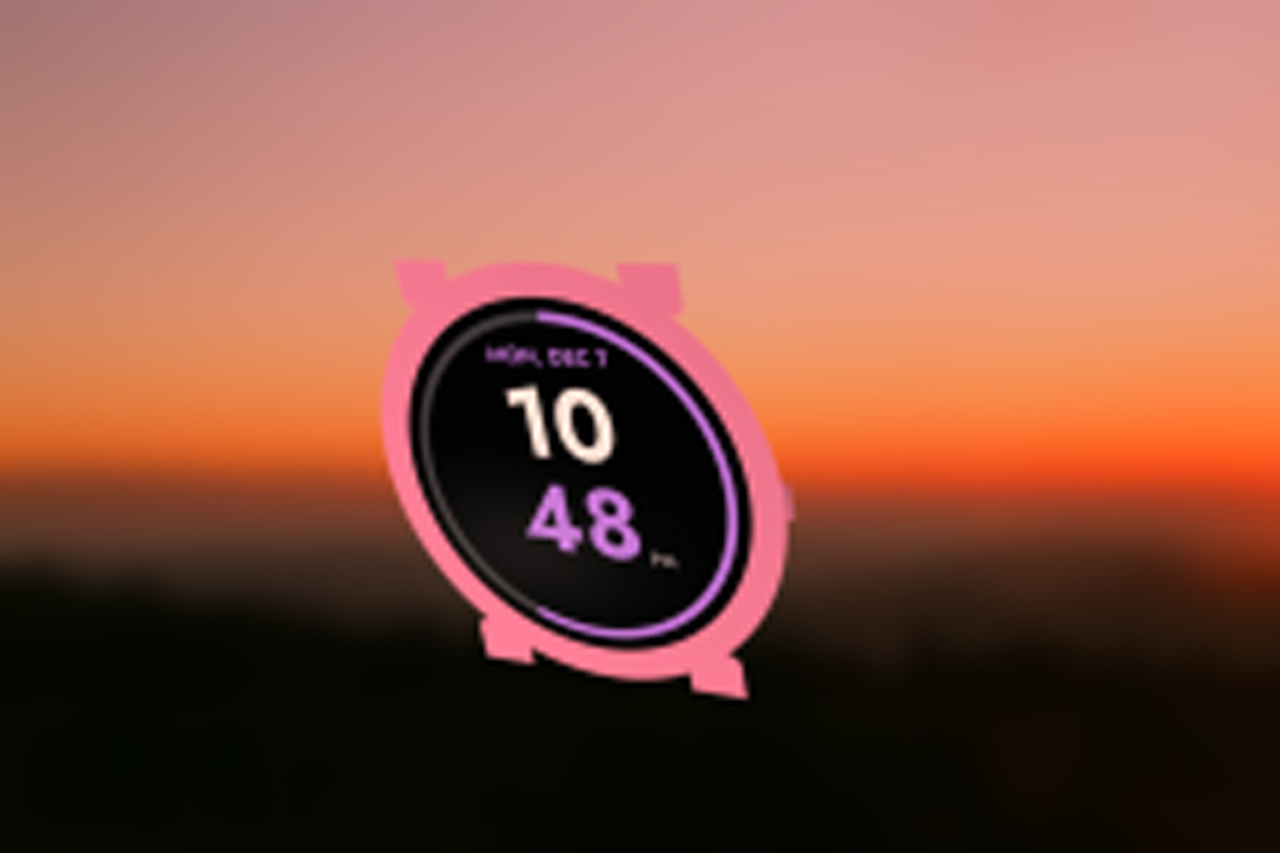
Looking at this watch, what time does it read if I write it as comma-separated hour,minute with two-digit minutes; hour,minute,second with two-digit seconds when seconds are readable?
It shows 10,48
